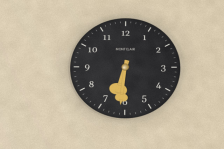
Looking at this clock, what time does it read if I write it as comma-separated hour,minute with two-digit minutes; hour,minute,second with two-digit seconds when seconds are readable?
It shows 6,31
